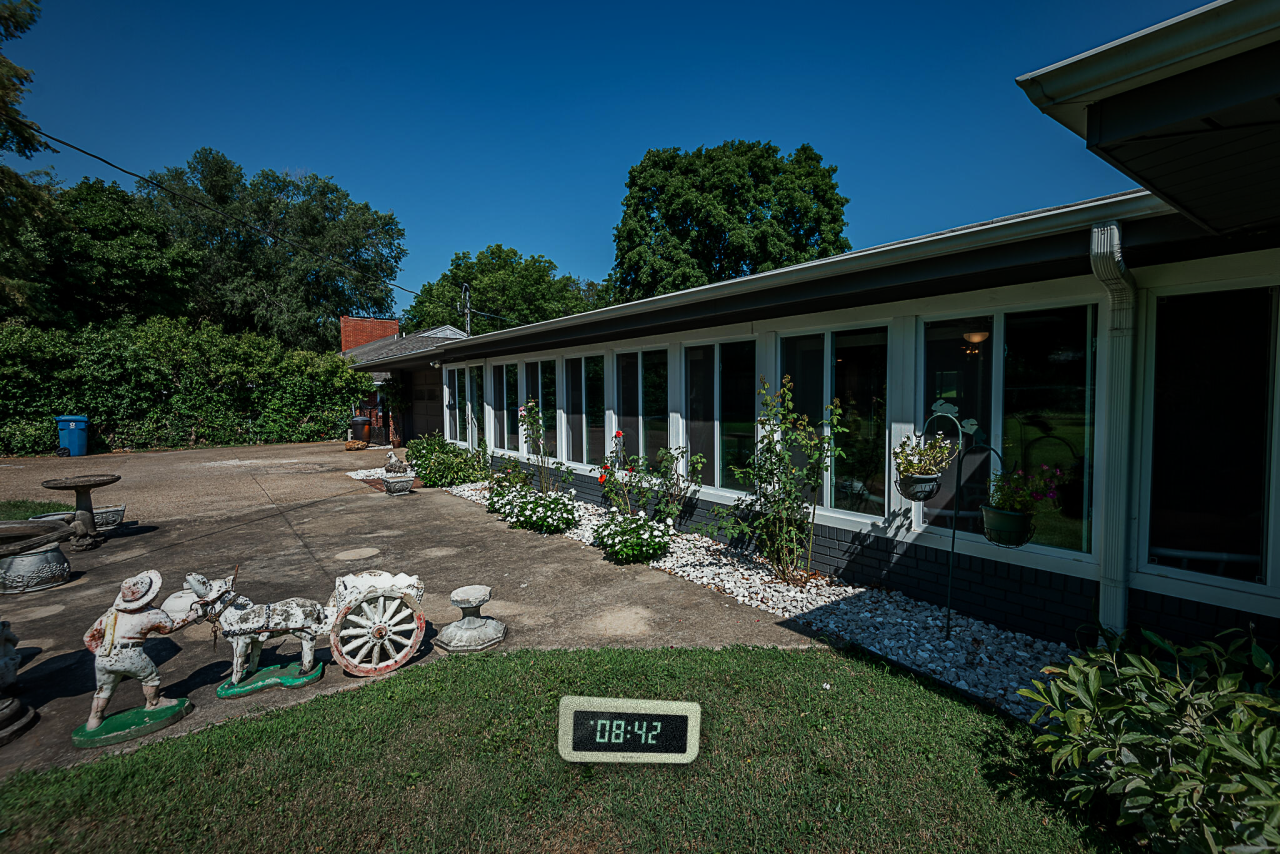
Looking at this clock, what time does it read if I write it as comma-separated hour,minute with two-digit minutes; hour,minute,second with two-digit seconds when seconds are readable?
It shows 8,42
